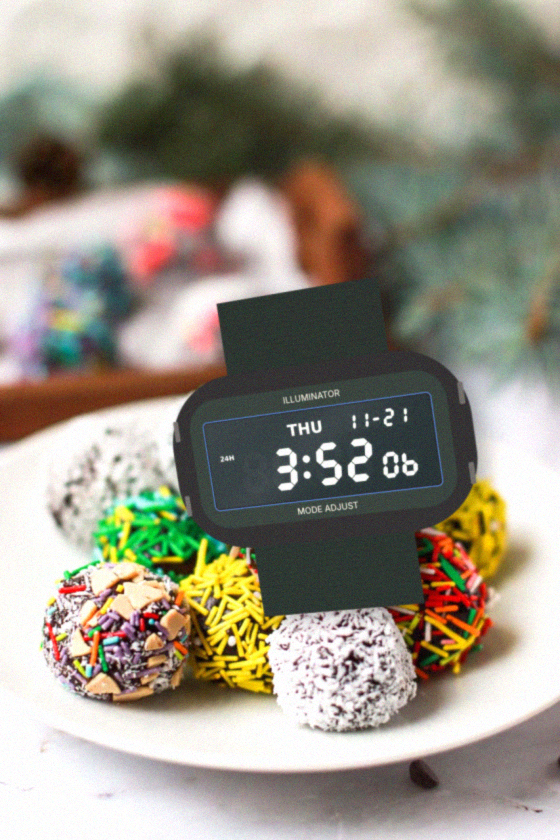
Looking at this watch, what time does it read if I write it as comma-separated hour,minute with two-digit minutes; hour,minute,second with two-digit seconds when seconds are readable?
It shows 3,52,06
